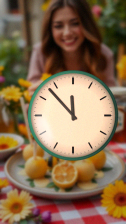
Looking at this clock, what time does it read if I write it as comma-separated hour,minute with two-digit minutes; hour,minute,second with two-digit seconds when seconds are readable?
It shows 11,53
